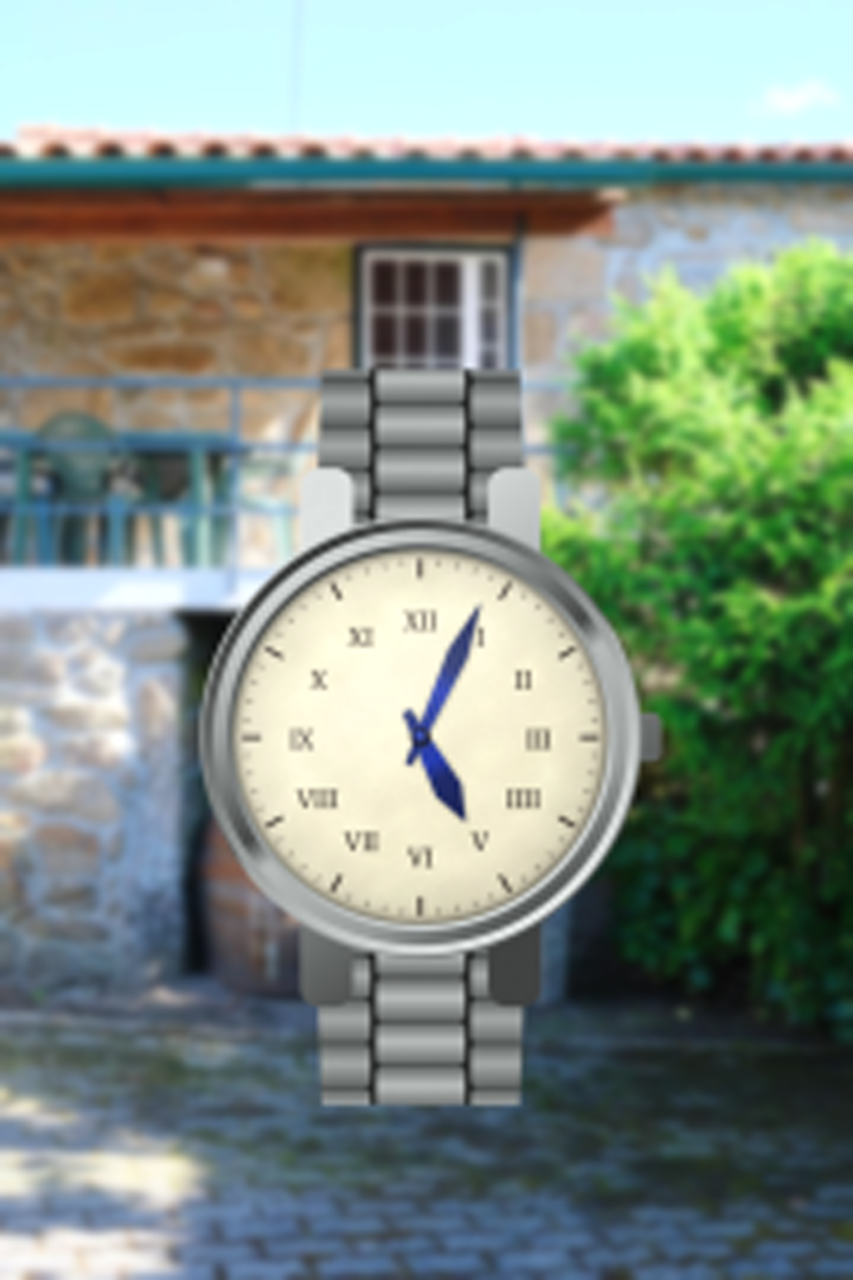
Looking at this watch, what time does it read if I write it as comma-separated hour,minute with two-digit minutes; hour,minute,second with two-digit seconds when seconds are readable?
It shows 5,04
